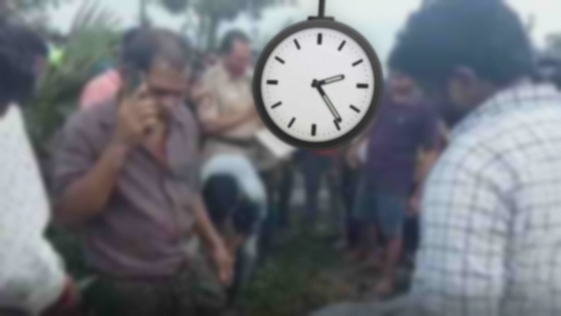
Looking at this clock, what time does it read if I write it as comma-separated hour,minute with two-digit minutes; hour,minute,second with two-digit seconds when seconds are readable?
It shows 2,24
